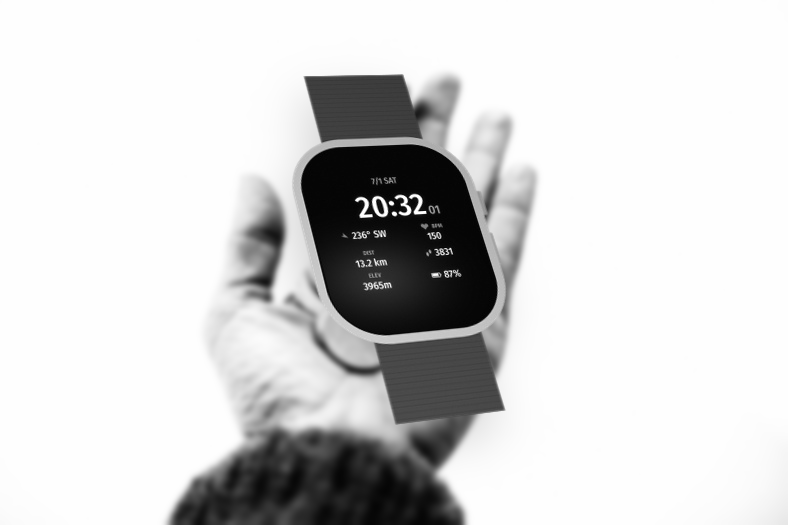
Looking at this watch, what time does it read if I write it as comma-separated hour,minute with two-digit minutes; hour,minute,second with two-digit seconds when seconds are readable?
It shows 20,32,01
